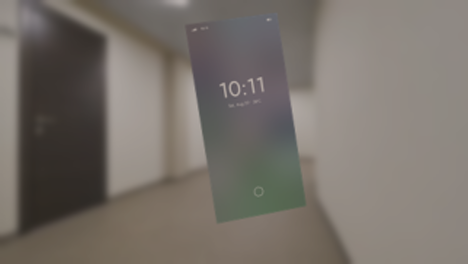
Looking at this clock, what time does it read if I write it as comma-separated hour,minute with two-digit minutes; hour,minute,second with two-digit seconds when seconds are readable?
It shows 10,11
